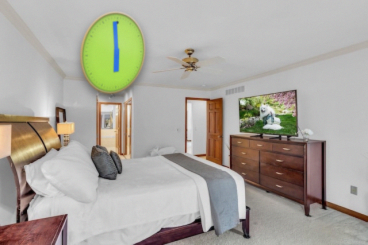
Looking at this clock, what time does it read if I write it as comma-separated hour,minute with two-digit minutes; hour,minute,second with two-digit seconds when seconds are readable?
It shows 5,59
